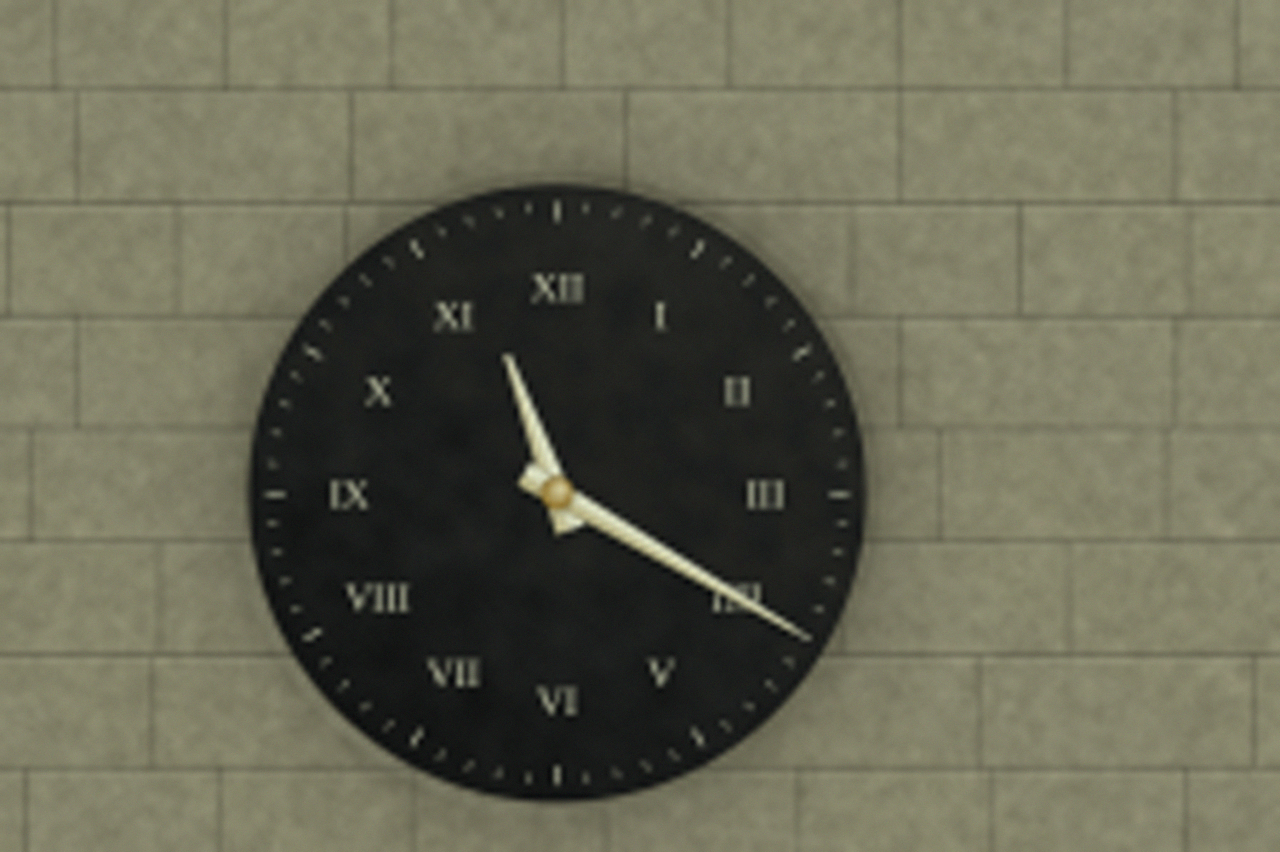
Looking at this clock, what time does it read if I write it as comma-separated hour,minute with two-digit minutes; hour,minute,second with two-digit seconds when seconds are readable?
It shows 11,20
